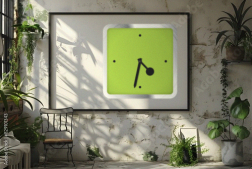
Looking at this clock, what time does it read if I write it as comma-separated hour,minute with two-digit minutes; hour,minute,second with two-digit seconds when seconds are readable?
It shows 4,32
